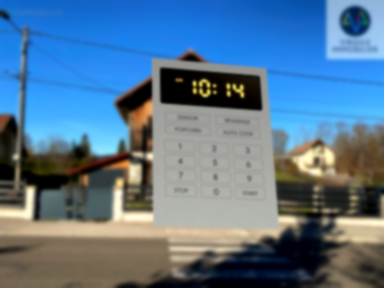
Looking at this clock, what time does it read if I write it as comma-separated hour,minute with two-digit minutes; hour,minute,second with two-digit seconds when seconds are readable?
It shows 10,14
